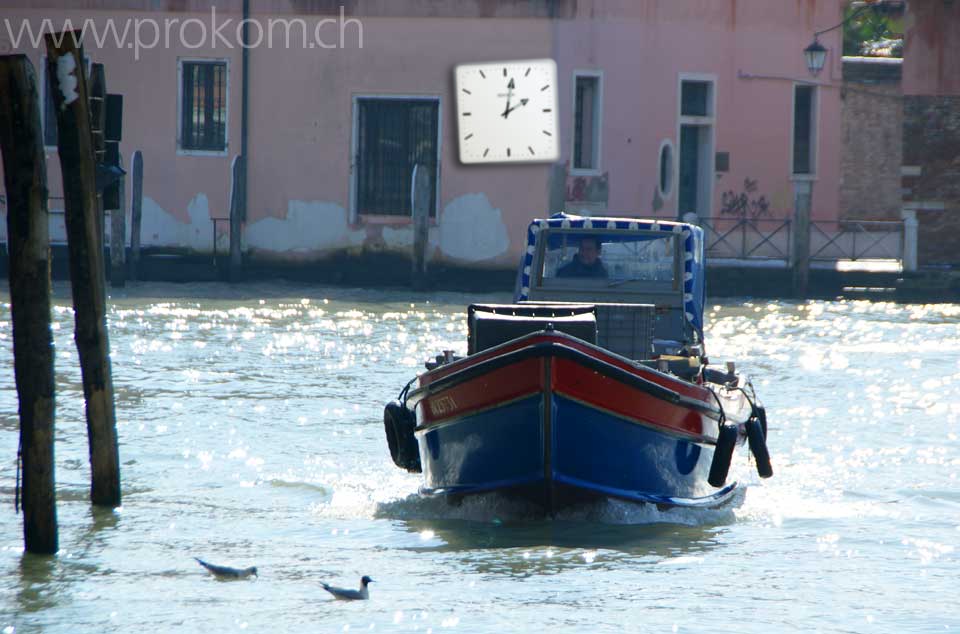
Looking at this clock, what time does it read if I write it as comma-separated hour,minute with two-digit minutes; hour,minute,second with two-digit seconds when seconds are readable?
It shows 2,02
